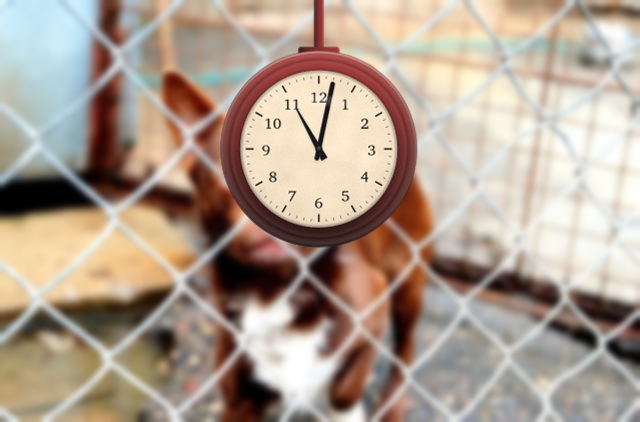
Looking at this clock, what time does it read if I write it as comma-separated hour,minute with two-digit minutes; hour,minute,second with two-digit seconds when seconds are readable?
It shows 11,02
